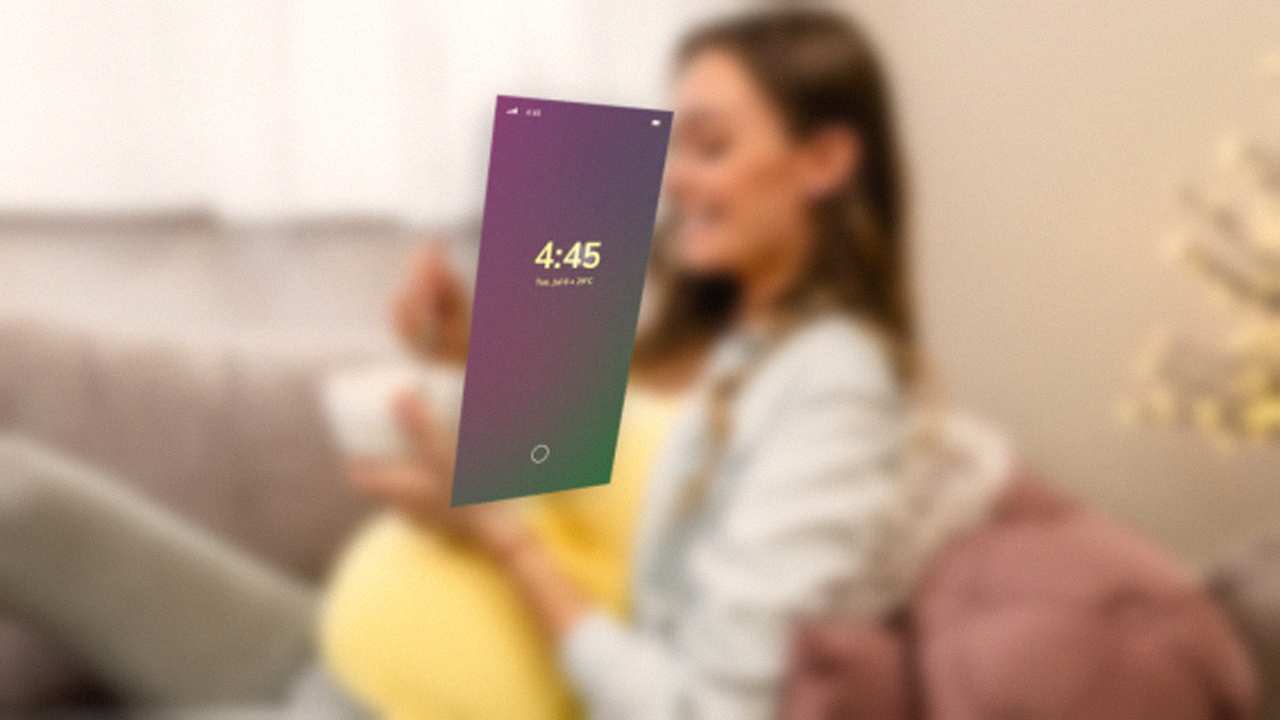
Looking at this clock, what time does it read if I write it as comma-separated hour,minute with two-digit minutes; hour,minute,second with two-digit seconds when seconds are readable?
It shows 4,45
